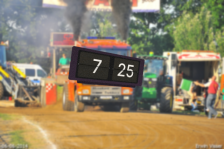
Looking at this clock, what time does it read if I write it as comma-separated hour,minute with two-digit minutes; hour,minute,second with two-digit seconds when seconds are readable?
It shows 7,25
